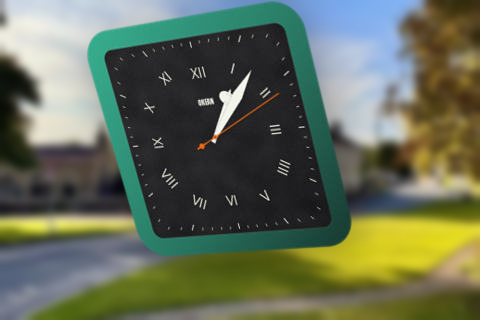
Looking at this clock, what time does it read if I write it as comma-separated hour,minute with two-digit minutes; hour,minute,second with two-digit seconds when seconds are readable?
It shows 1,07,11
